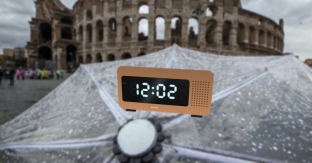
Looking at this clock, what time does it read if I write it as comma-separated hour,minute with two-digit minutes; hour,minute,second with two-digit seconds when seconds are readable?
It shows 12,02
